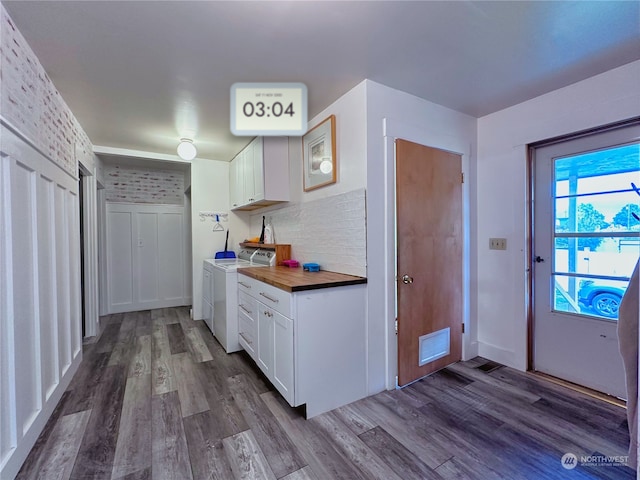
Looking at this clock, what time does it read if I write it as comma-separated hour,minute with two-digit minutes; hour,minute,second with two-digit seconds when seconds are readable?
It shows 3,04
